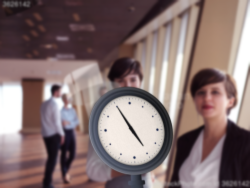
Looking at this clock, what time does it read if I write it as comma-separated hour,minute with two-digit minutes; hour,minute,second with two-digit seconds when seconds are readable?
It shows 4,55
